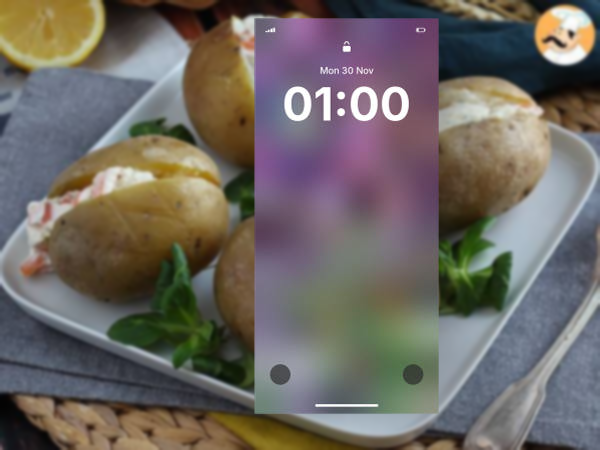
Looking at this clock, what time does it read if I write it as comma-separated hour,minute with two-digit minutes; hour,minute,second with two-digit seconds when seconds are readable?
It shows 1,00
